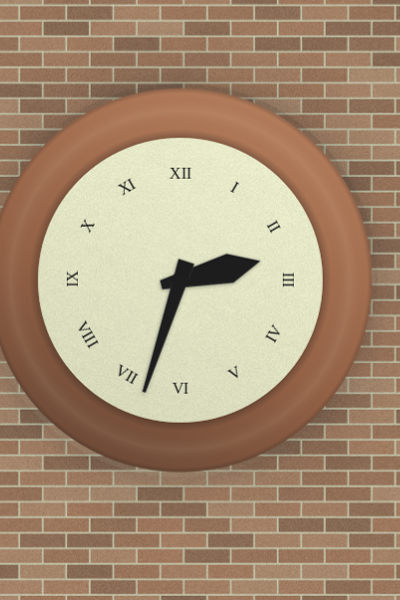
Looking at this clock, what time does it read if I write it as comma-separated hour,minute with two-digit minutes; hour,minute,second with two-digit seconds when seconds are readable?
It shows 2,33
